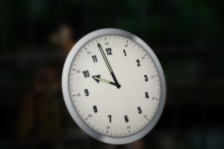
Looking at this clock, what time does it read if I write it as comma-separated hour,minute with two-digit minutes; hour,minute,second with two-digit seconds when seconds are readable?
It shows 9,58
